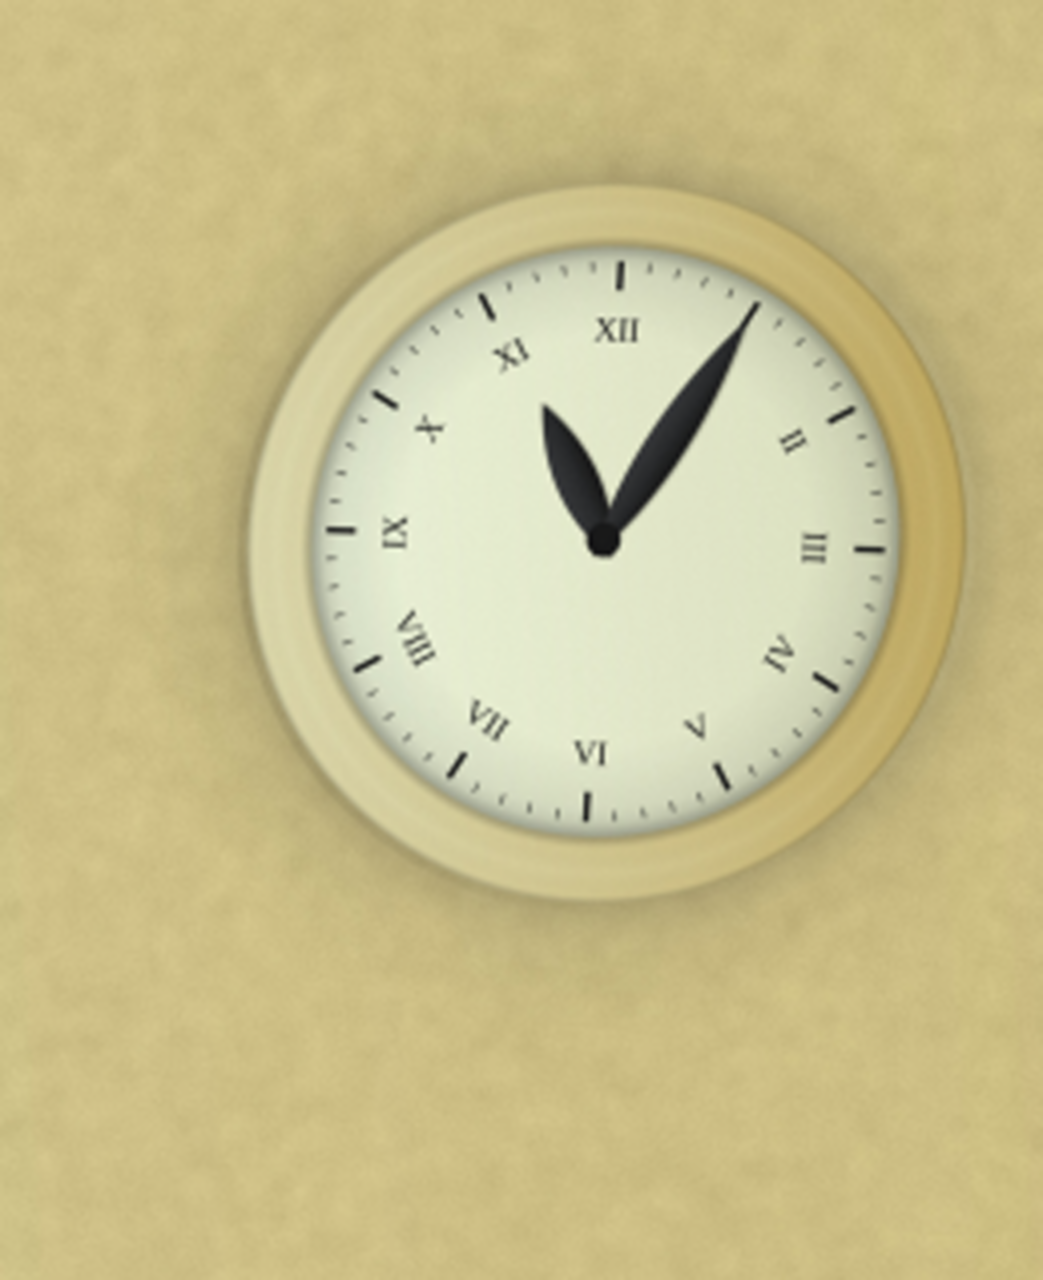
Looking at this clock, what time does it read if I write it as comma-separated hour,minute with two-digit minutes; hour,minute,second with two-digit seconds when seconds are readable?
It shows 11,05
